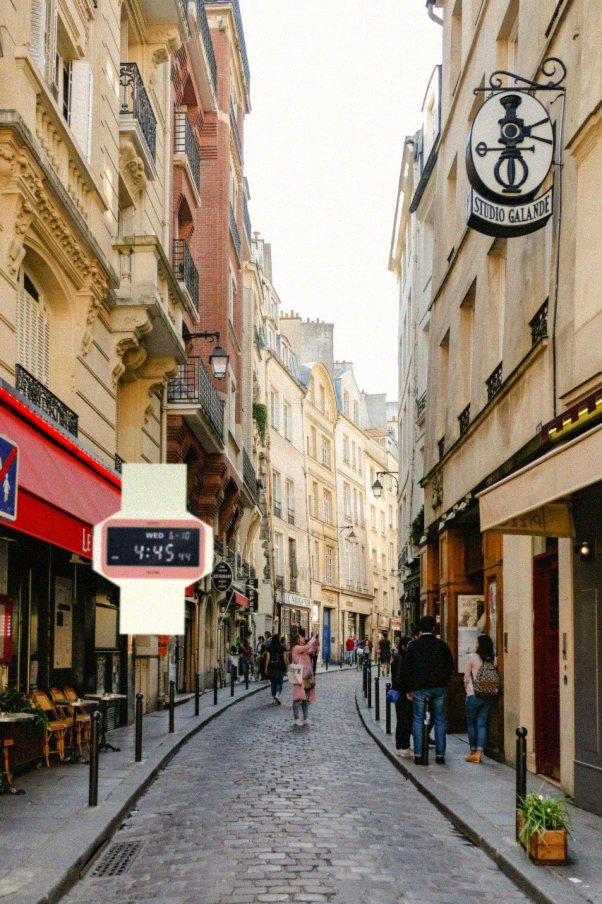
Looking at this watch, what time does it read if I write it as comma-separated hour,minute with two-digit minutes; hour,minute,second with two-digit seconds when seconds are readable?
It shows 4,45
